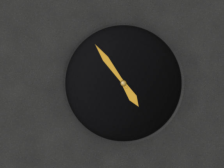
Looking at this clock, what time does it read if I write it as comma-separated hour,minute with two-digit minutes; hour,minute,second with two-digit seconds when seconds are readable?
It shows 4,54
